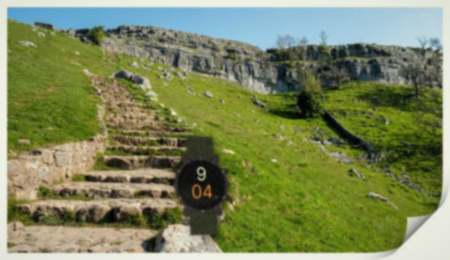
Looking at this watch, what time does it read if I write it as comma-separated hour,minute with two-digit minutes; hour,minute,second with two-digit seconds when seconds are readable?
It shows 9,04
